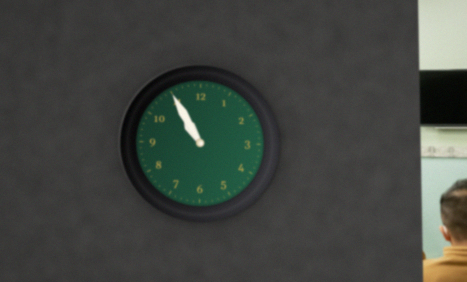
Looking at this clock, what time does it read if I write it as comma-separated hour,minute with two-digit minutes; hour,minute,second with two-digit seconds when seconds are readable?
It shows 10,55
